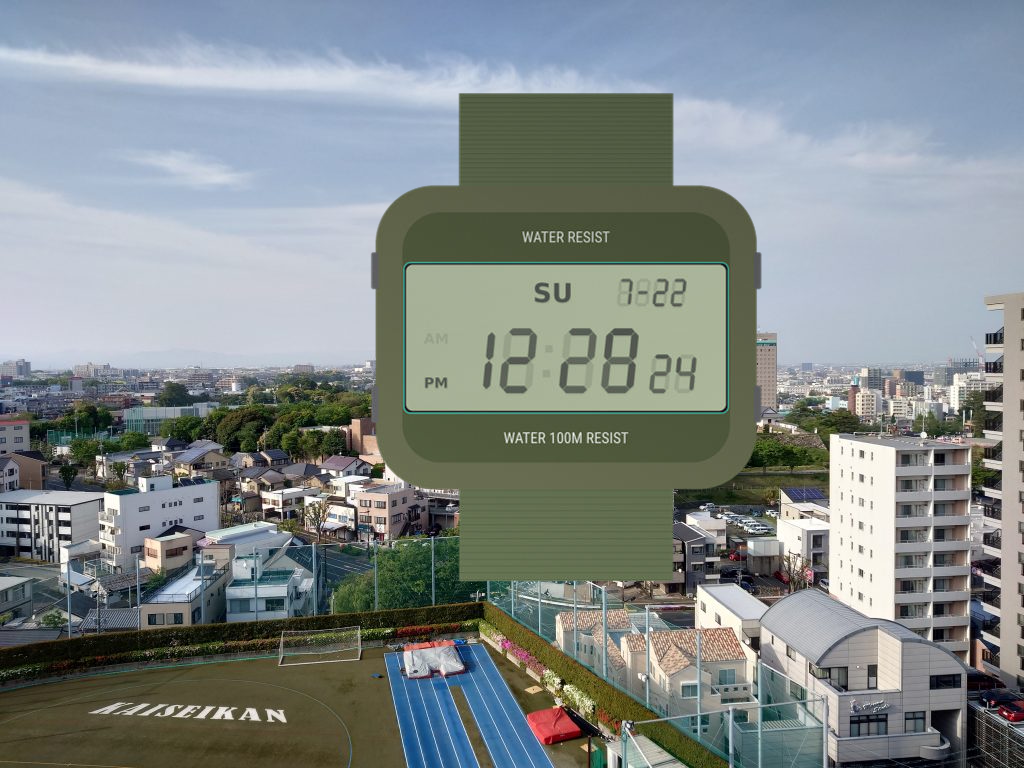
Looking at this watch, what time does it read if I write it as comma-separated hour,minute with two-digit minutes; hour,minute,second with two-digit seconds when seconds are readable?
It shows 12,28,24
